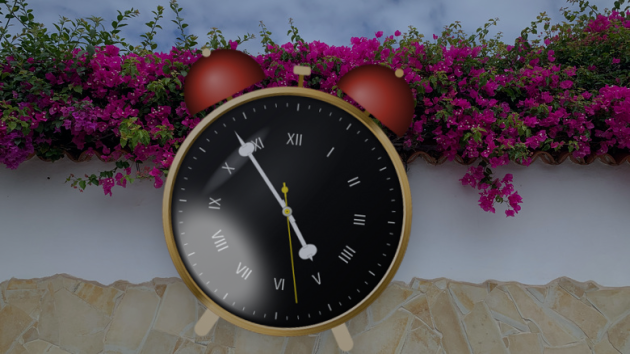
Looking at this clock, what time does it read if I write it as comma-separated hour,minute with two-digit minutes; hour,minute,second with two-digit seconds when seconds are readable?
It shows 4,53,28
